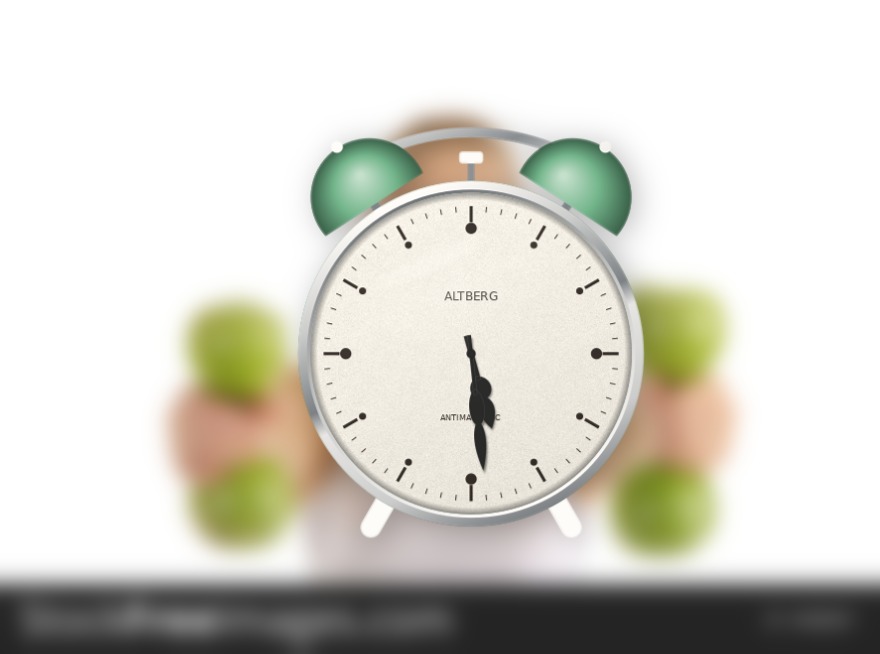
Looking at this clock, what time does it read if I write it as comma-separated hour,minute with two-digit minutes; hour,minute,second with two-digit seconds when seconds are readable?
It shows 5,29
